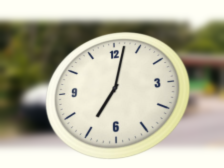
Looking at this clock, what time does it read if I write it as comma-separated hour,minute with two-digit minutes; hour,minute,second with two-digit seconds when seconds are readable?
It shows 7,02
